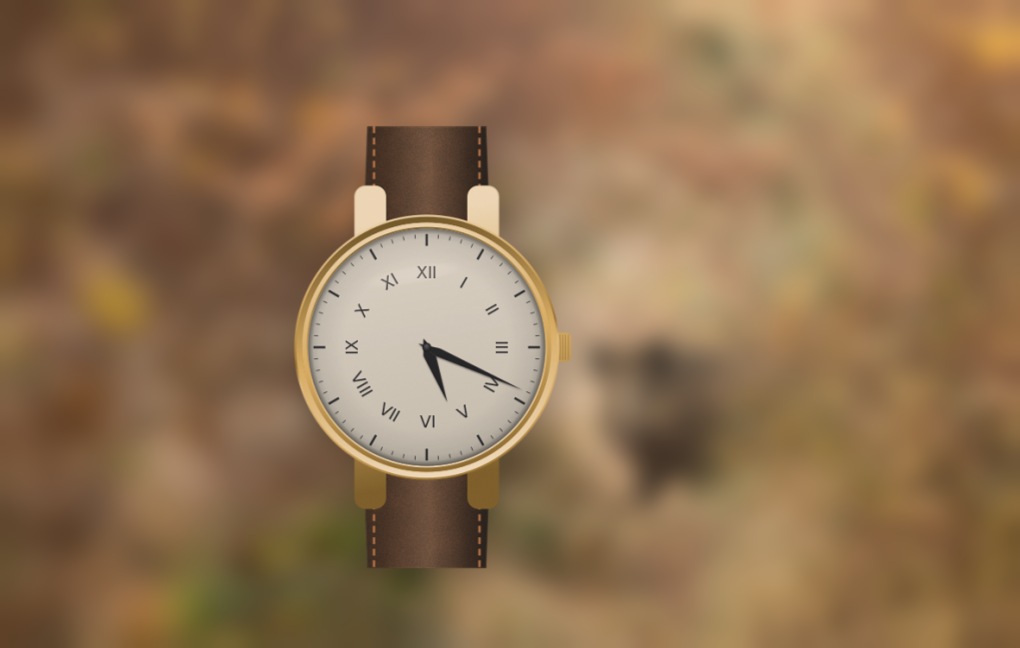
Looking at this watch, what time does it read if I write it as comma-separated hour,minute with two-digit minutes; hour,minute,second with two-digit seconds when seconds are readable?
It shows 5,19
